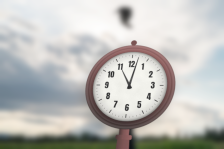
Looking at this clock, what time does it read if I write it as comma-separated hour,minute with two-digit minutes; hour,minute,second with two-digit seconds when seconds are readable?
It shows 11,02
